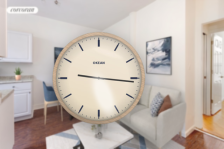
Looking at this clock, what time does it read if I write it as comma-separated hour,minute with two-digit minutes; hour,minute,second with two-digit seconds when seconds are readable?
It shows 9,16
